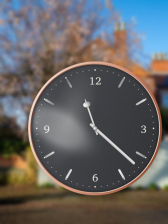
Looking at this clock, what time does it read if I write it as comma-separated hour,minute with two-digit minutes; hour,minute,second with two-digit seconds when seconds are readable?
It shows 11,22
